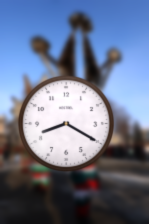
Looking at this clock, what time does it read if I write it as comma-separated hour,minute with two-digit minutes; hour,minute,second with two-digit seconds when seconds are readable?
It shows 8,20
